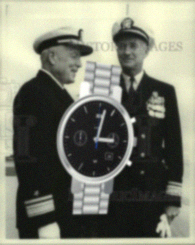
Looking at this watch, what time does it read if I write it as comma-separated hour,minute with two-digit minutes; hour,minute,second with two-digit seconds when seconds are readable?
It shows 3,02
